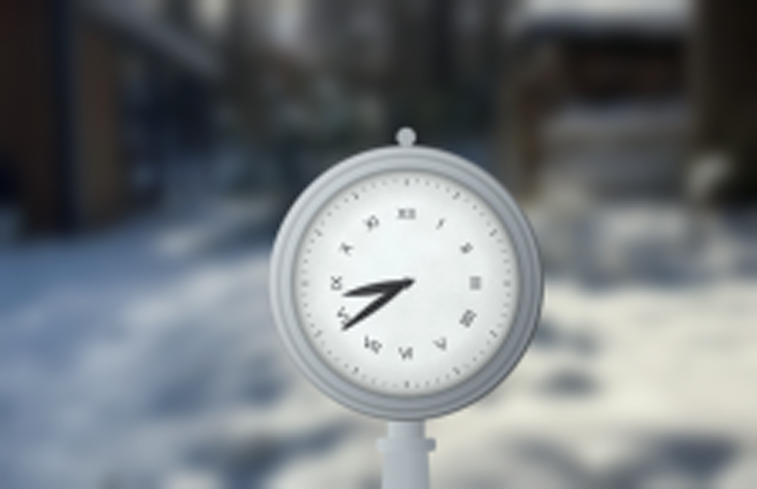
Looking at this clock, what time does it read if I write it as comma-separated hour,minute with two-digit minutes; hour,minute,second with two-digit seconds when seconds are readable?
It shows 8,39
